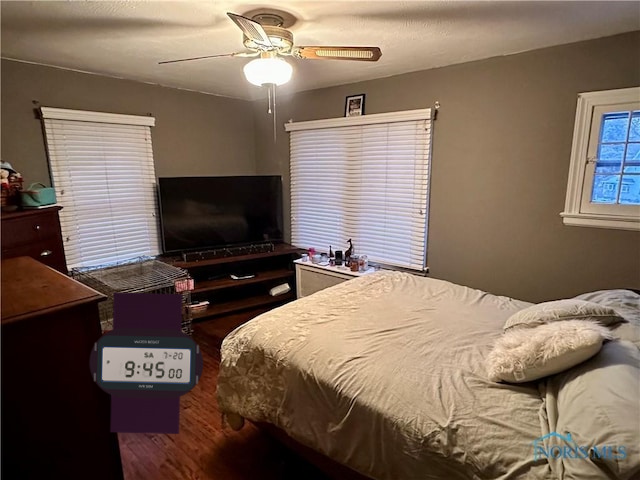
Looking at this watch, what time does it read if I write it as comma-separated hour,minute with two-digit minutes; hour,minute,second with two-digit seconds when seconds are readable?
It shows 9,45,00
